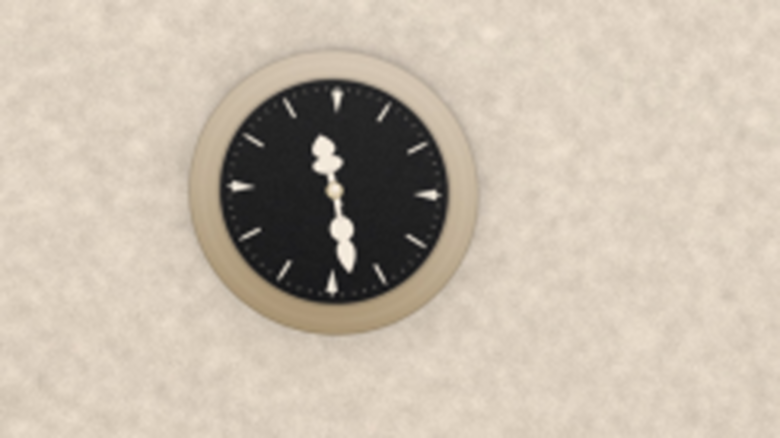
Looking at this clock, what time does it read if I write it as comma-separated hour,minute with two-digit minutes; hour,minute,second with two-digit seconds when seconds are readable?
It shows 11,28
